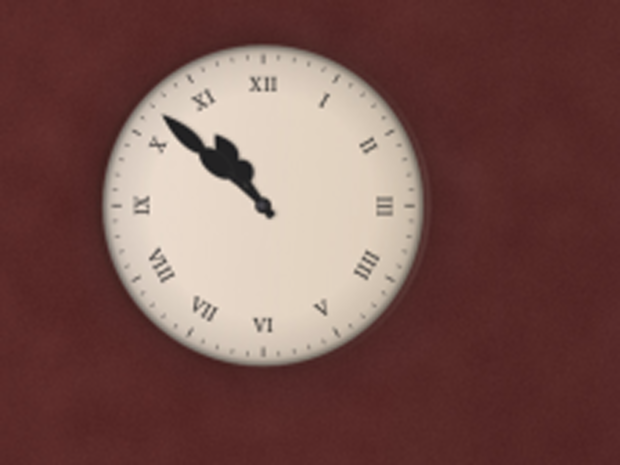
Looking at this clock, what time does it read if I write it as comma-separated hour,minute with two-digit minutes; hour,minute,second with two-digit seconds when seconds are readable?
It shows 10,52
